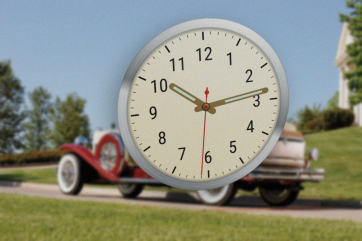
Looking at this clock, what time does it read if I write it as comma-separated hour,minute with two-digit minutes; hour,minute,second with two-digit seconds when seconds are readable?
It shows 10,13,31
